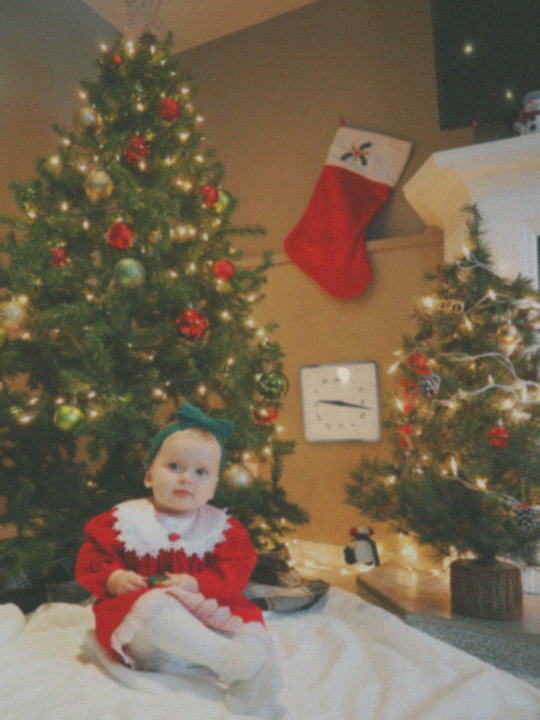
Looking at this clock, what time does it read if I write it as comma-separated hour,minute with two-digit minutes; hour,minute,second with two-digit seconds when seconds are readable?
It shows 9,17
